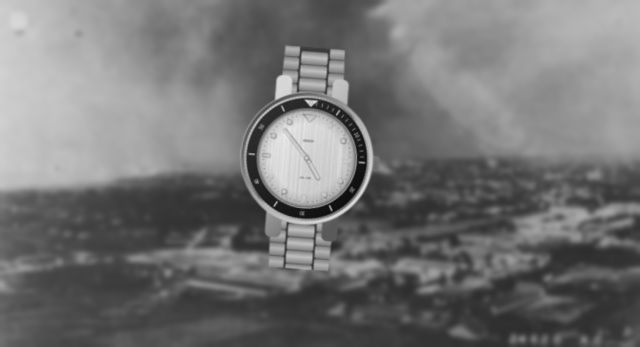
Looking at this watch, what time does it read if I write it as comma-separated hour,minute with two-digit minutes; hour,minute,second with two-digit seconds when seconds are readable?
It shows 4,53
